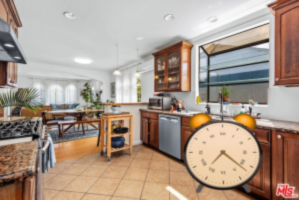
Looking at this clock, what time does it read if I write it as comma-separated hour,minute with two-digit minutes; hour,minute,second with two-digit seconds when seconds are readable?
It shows 7,22
